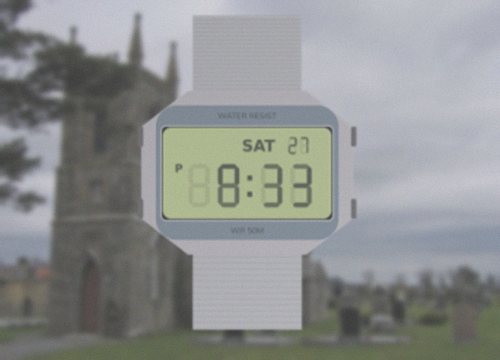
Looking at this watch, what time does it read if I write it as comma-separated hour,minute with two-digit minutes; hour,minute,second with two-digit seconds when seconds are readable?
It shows 8,33
